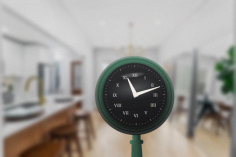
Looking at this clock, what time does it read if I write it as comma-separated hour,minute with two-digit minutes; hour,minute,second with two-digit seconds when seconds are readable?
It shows 11,12
